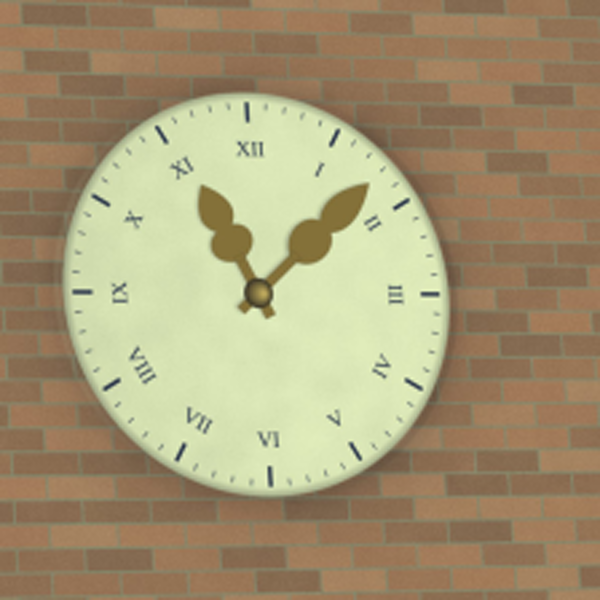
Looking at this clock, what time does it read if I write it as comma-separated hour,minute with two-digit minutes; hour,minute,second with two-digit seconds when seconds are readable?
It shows 11,08
